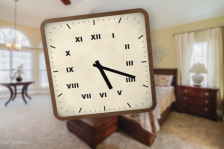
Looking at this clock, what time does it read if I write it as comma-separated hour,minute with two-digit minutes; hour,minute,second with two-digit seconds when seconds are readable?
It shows 5,19
